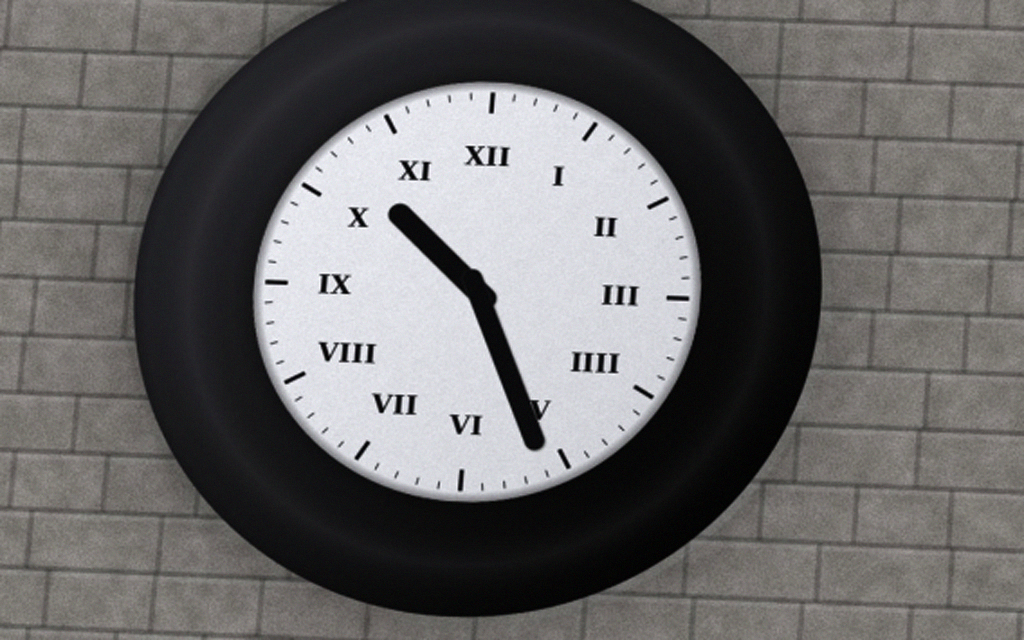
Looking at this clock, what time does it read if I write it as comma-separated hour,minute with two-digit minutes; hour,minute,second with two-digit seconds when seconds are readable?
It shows 10,26
